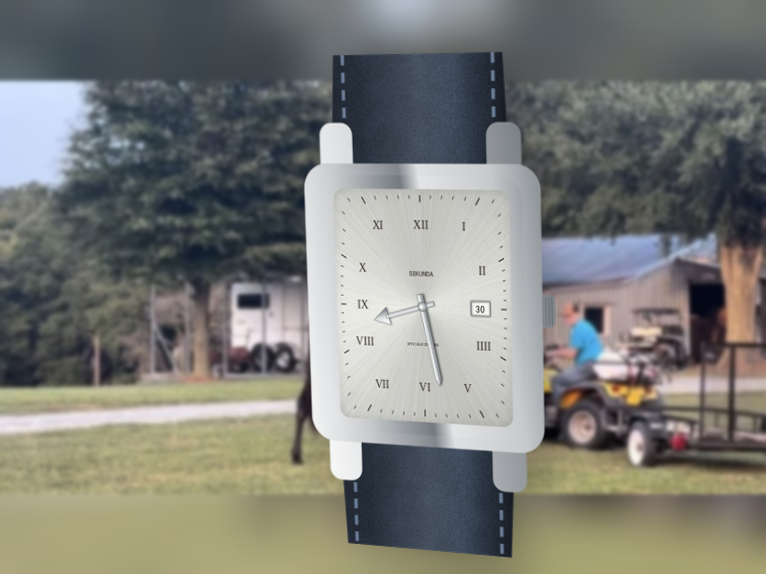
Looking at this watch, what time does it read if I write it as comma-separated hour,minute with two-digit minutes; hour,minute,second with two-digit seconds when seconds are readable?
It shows 8,28
